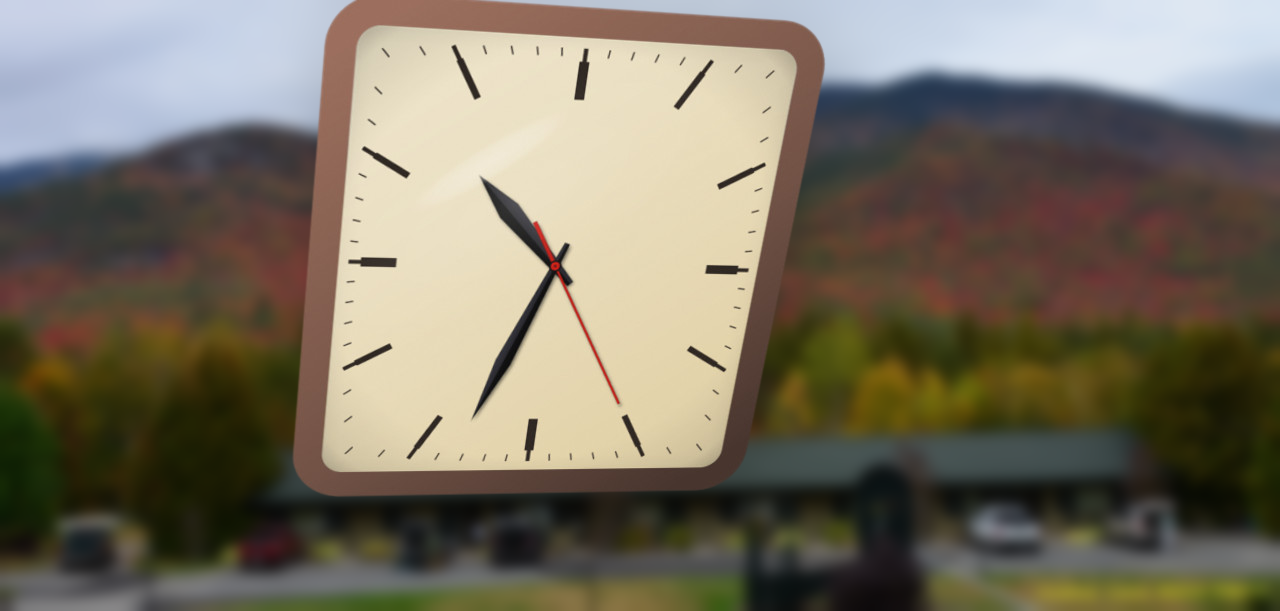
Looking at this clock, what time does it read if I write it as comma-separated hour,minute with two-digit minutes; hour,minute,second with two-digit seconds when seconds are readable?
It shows 10,33,25
